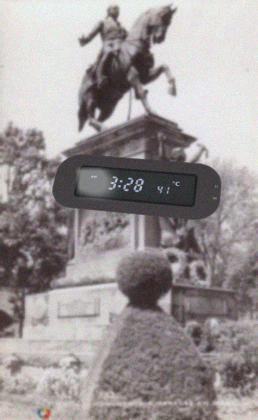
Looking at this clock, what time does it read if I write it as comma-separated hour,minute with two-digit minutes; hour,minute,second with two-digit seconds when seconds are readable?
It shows 3,28
